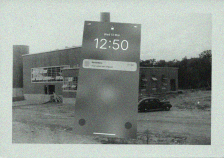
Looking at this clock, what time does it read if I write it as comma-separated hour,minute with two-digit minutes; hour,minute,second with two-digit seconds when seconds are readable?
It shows 12,50
